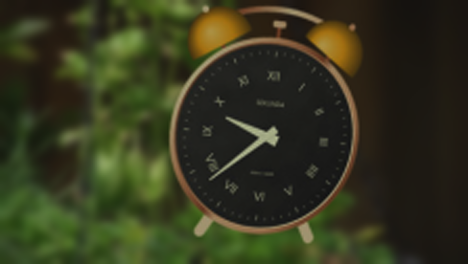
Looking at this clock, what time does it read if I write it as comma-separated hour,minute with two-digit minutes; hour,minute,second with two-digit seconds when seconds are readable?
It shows 9,38
